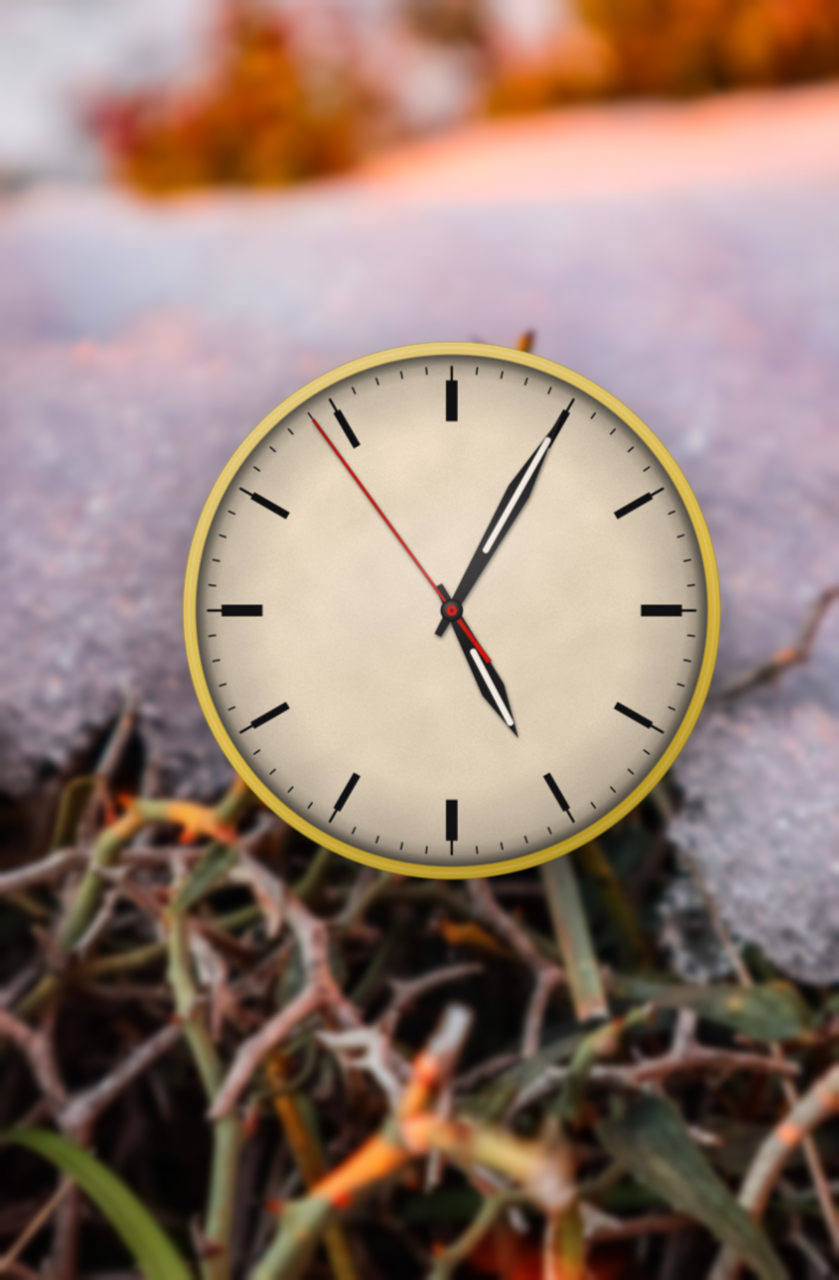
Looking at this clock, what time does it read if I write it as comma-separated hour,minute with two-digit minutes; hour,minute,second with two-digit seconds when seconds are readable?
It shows 5,04,54
